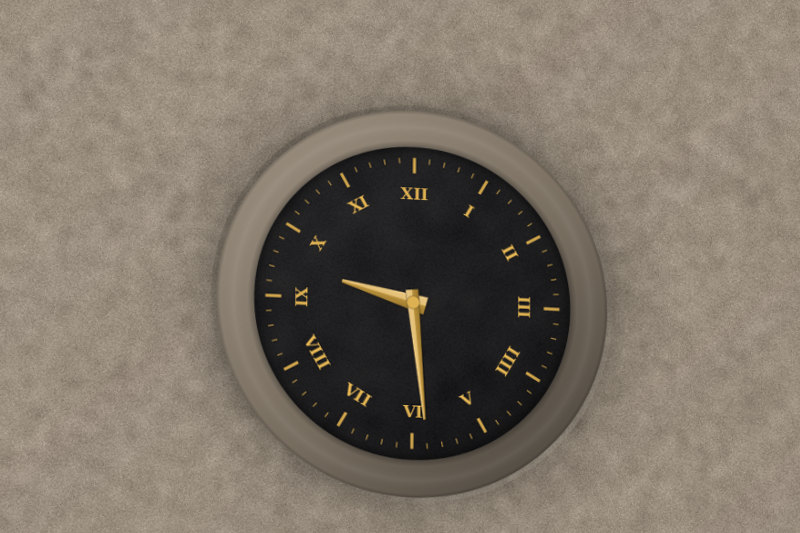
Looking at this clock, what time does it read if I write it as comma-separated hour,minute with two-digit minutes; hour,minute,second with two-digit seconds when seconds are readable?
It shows 9,29
